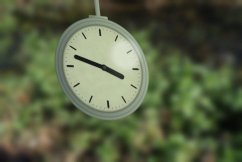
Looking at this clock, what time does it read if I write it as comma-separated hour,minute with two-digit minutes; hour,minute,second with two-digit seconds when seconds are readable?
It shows 3,48
